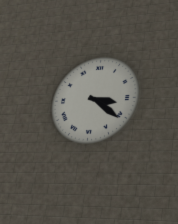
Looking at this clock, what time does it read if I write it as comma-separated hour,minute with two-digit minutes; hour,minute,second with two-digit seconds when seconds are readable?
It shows 3,21
